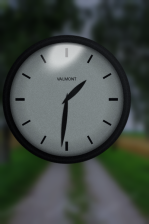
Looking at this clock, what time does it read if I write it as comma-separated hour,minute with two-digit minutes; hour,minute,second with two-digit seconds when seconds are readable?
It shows 1,31
